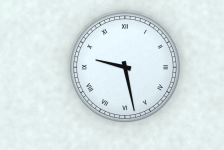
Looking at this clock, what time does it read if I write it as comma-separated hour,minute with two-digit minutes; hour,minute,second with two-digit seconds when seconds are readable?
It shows 9,28
